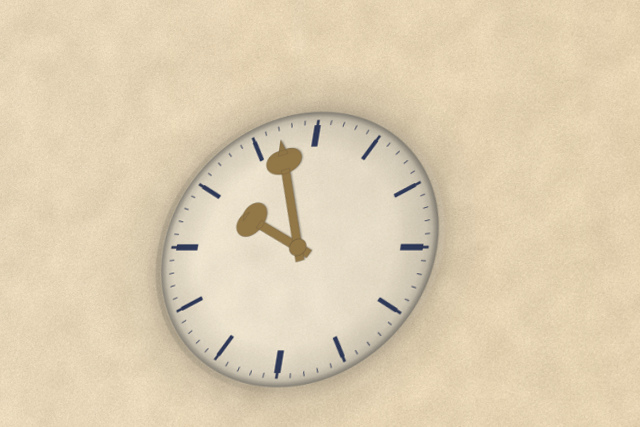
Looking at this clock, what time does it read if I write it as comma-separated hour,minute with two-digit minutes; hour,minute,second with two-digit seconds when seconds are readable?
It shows 9,57
